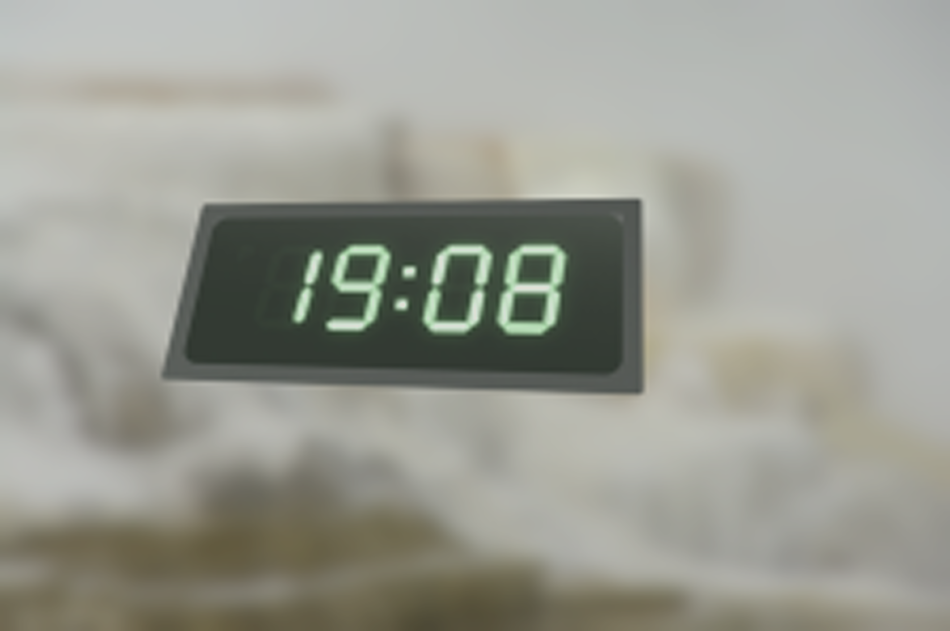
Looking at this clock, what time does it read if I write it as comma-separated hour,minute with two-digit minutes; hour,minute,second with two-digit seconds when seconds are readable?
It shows 19,08
